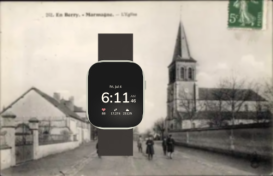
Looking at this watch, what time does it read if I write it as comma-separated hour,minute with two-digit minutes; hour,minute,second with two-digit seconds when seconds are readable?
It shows 6,11
